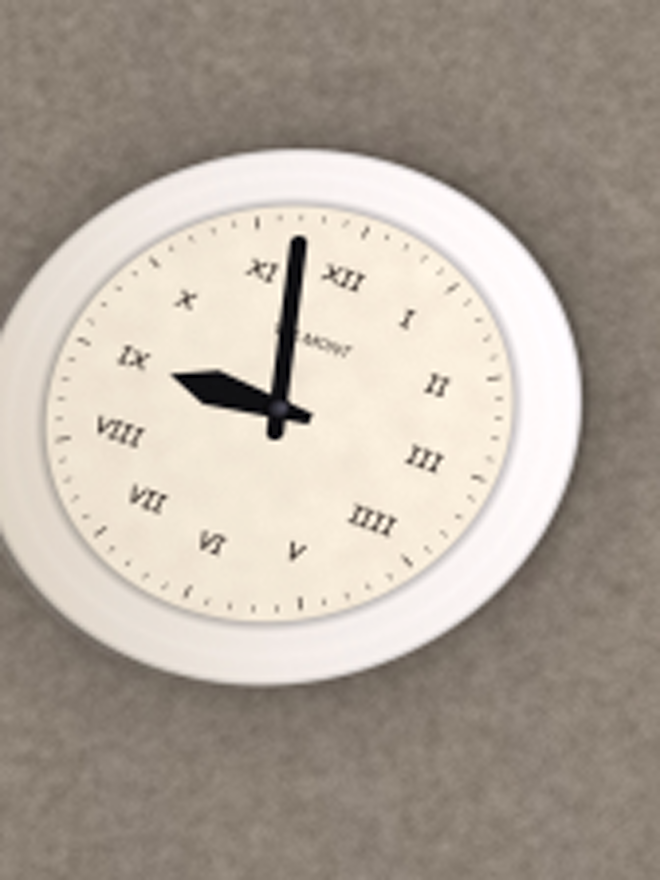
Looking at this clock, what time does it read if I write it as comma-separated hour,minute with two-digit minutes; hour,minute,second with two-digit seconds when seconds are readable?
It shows 8,57
